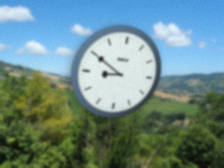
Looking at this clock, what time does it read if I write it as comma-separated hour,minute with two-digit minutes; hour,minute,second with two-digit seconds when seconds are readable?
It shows 8,50
